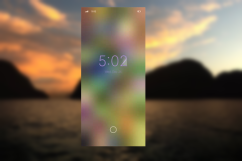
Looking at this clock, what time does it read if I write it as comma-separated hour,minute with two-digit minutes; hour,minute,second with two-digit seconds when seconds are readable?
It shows 5,02
